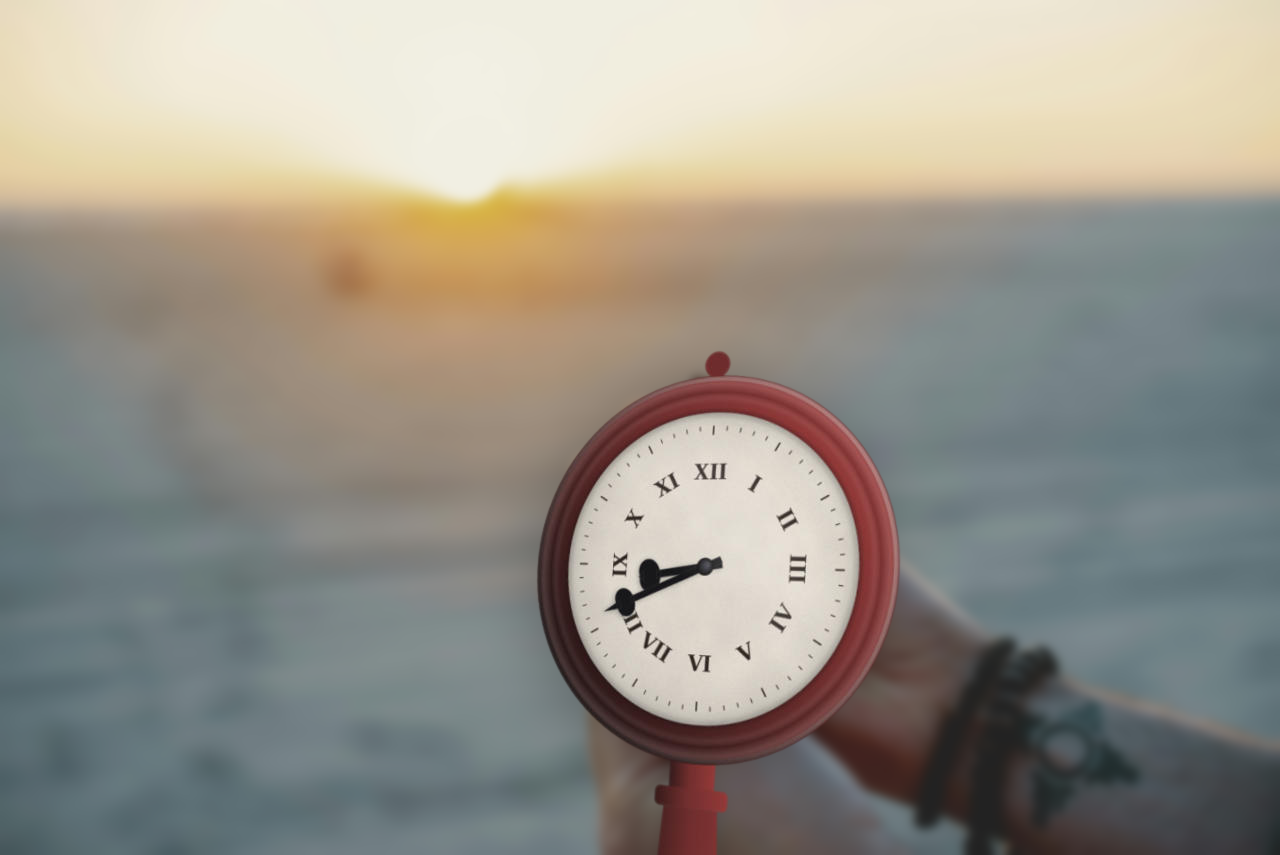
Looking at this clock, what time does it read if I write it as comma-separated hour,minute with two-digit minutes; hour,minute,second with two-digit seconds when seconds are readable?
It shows 8,41
